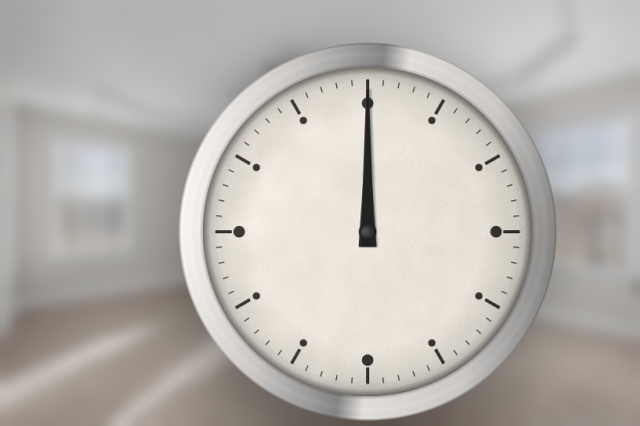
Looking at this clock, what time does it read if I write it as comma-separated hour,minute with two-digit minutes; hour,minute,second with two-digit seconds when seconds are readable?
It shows 12,00
